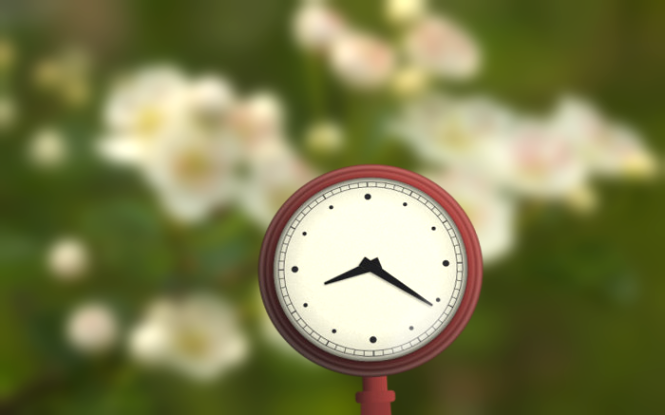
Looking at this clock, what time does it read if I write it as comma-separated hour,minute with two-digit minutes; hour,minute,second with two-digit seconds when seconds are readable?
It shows 8,21
